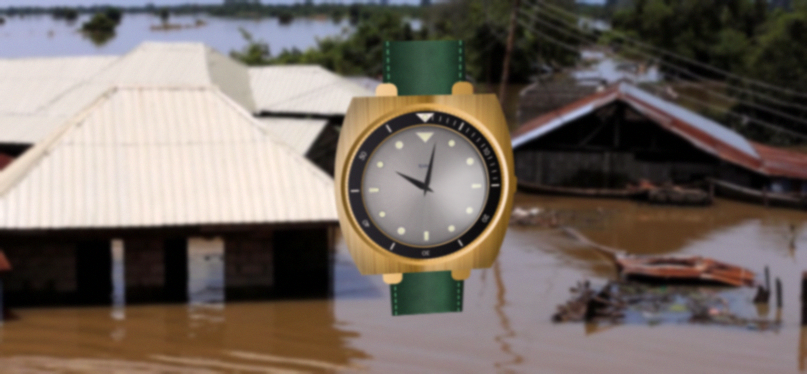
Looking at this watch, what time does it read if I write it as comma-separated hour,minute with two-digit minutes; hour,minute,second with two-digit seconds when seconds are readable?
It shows 10,02
